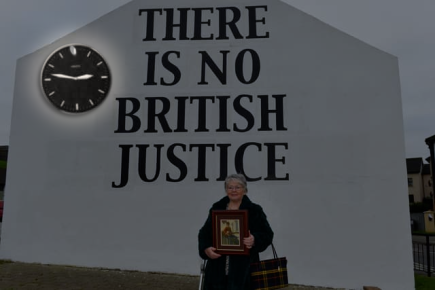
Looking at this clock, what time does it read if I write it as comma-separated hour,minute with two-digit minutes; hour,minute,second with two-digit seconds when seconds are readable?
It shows 2,47
